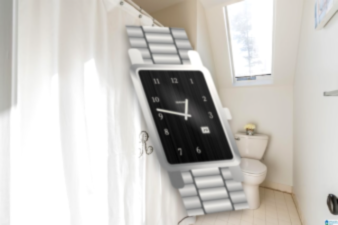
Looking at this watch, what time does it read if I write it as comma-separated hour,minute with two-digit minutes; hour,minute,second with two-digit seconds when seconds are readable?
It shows 12,47
